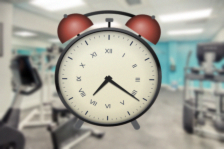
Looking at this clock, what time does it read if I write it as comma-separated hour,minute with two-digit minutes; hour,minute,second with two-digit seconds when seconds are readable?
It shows 7,21
